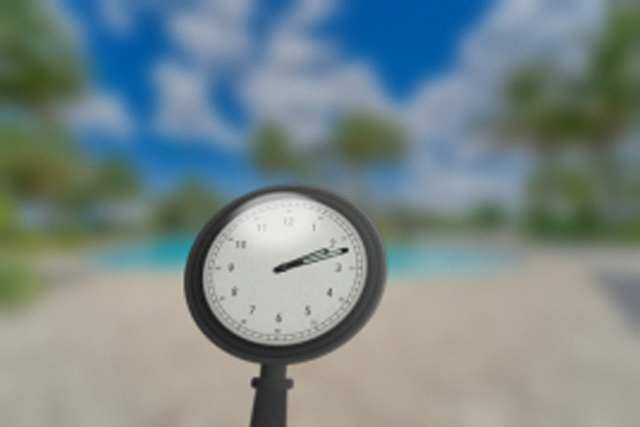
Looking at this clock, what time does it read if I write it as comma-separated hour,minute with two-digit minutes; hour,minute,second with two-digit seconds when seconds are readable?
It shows 2,12
